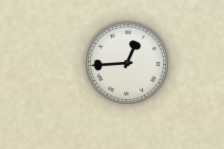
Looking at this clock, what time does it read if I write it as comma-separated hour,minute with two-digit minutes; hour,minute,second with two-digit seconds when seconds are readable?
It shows 12,44
